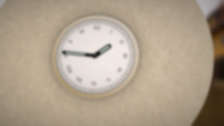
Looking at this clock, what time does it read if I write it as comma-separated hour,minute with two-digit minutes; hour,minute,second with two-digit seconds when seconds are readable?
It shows 1,46
